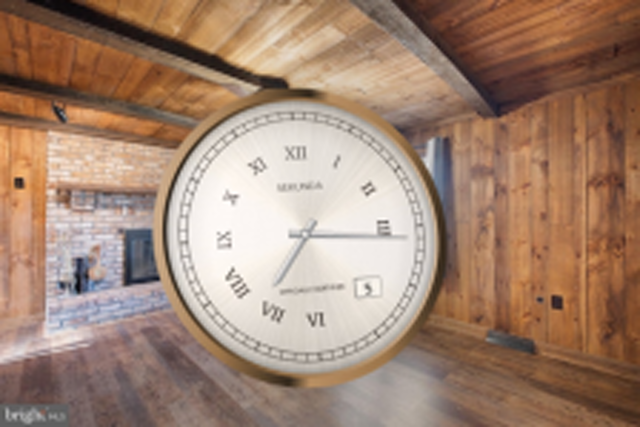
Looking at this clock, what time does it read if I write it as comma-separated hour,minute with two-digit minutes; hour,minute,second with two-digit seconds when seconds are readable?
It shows 7,16
